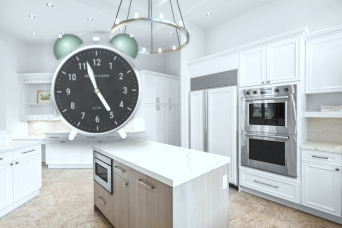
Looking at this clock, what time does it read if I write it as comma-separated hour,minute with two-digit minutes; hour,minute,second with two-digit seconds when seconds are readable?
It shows 4,57
